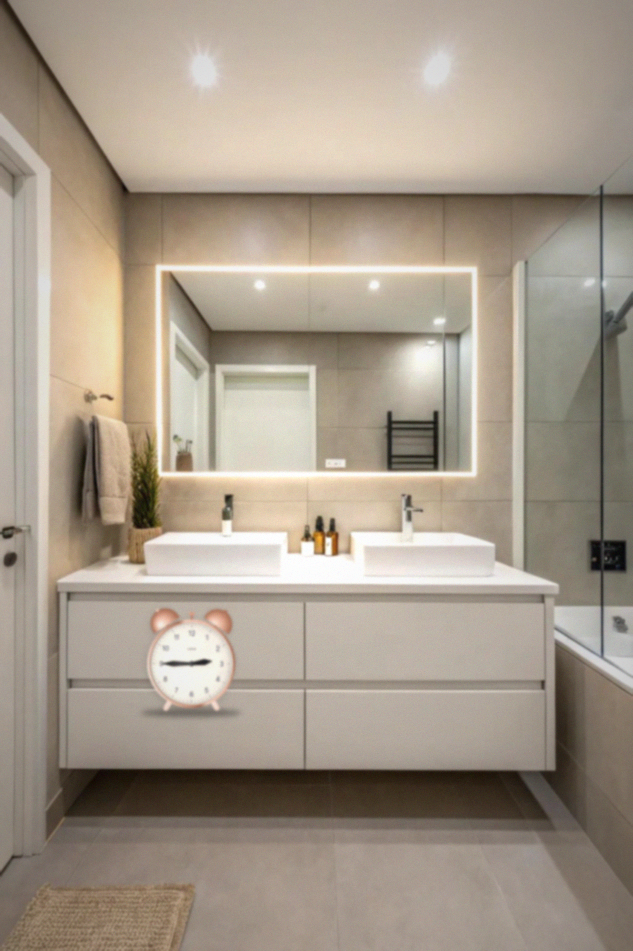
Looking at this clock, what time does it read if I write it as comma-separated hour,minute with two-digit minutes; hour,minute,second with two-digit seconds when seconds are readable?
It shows 2,45
